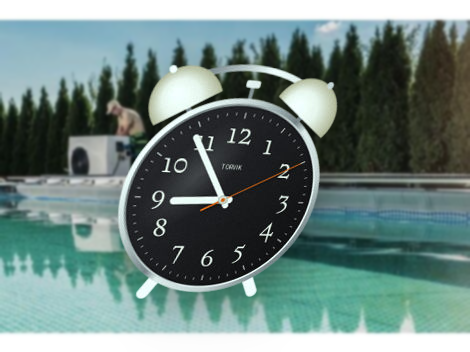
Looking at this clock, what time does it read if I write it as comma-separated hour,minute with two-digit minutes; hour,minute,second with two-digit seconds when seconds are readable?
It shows 8,54,10
